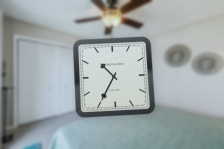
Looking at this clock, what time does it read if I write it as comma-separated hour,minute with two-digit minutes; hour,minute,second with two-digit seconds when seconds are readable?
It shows 10,35
